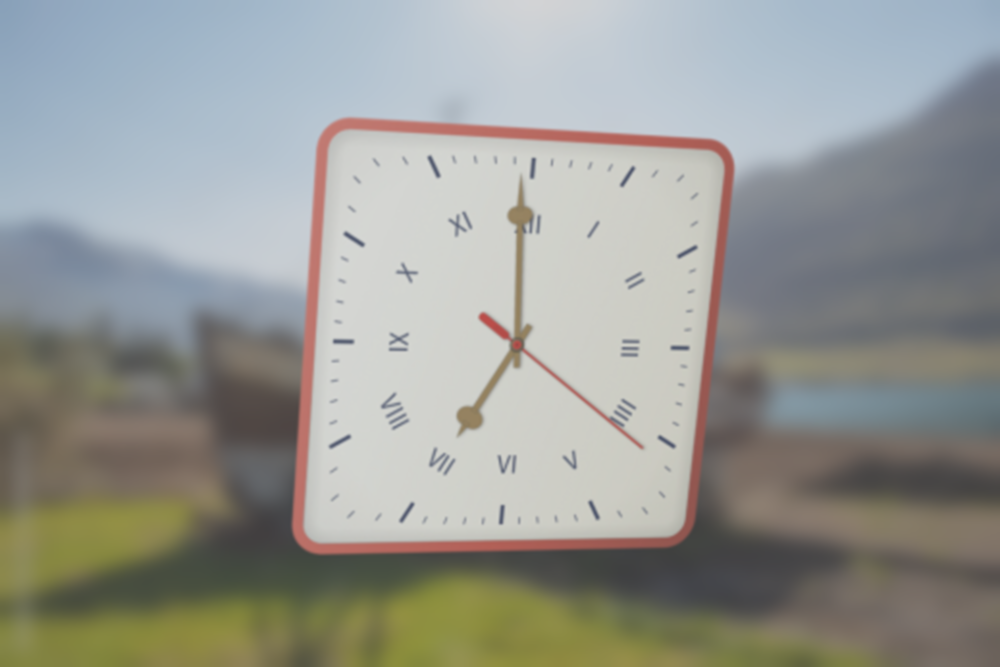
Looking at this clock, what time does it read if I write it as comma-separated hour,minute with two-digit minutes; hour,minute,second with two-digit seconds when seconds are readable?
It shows 6,59,21
